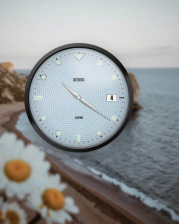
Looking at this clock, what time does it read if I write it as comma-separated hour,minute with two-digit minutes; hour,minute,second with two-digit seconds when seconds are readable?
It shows 10,21
